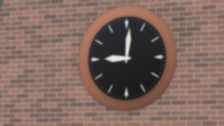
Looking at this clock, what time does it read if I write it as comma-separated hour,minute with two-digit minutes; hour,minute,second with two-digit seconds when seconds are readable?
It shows 9,01
